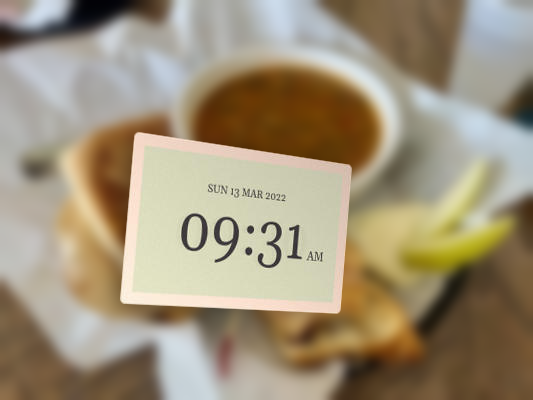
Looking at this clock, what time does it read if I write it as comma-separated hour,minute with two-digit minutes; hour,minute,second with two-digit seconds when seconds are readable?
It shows 9,31
